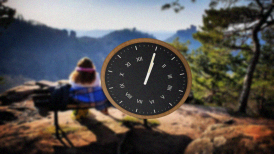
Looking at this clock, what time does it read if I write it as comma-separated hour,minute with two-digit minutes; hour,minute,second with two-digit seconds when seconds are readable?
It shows 1,05
